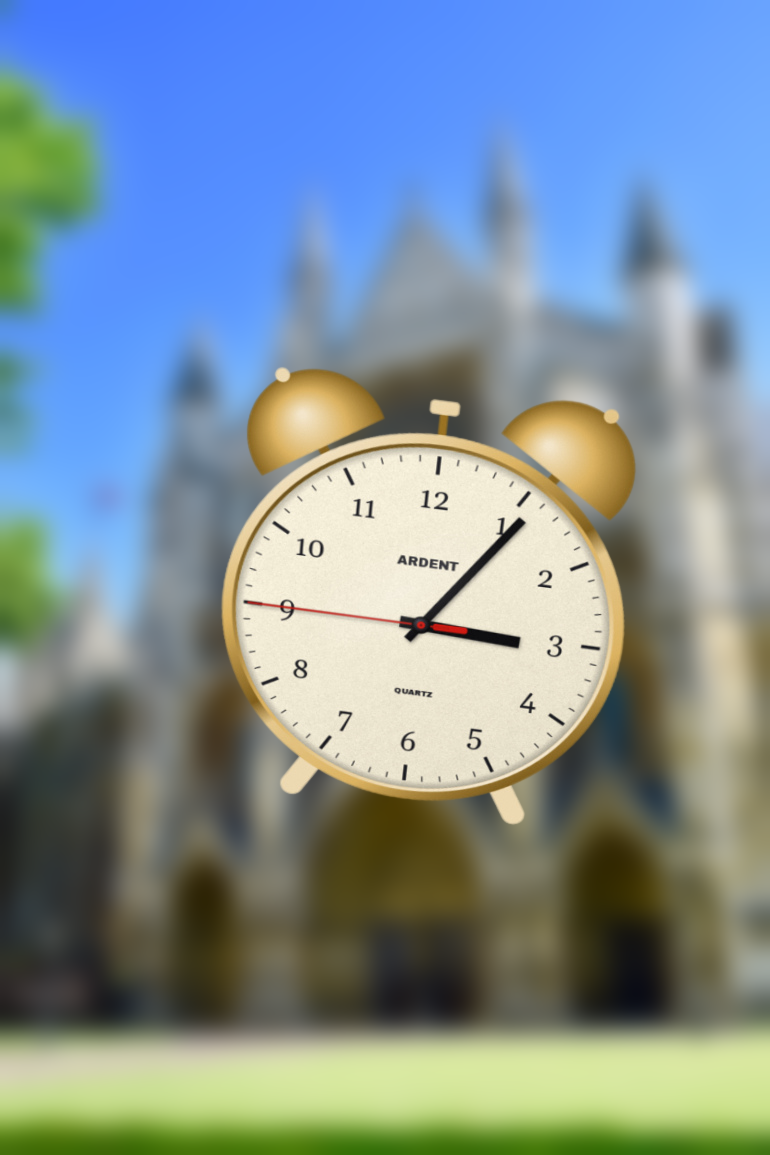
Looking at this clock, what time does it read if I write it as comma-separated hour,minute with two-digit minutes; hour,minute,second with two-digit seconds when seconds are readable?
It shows 3,05,45
